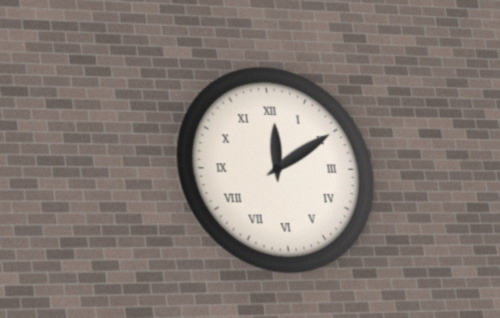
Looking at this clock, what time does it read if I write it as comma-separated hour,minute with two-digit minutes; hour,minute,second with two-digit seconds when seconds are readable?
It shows 12,10
